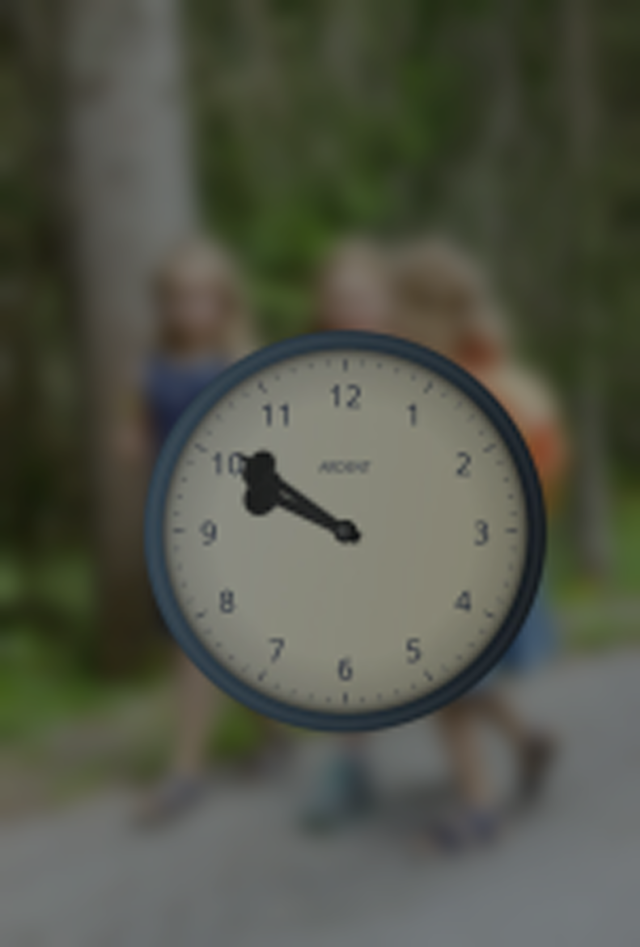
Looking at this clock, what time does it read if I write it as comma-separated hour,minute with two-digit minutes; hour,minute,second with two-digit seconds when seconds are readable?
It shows 9,51
